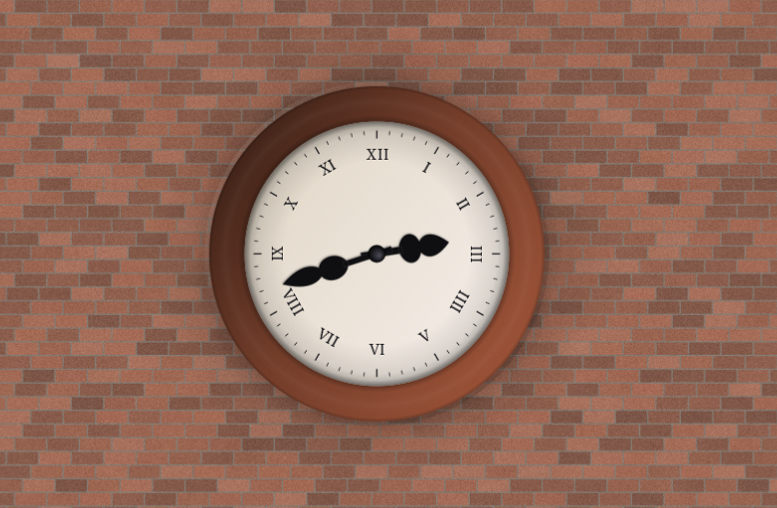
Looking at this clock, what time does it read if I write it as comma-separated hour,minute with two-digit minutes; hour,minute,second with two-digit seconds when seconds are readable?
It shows 2,42
